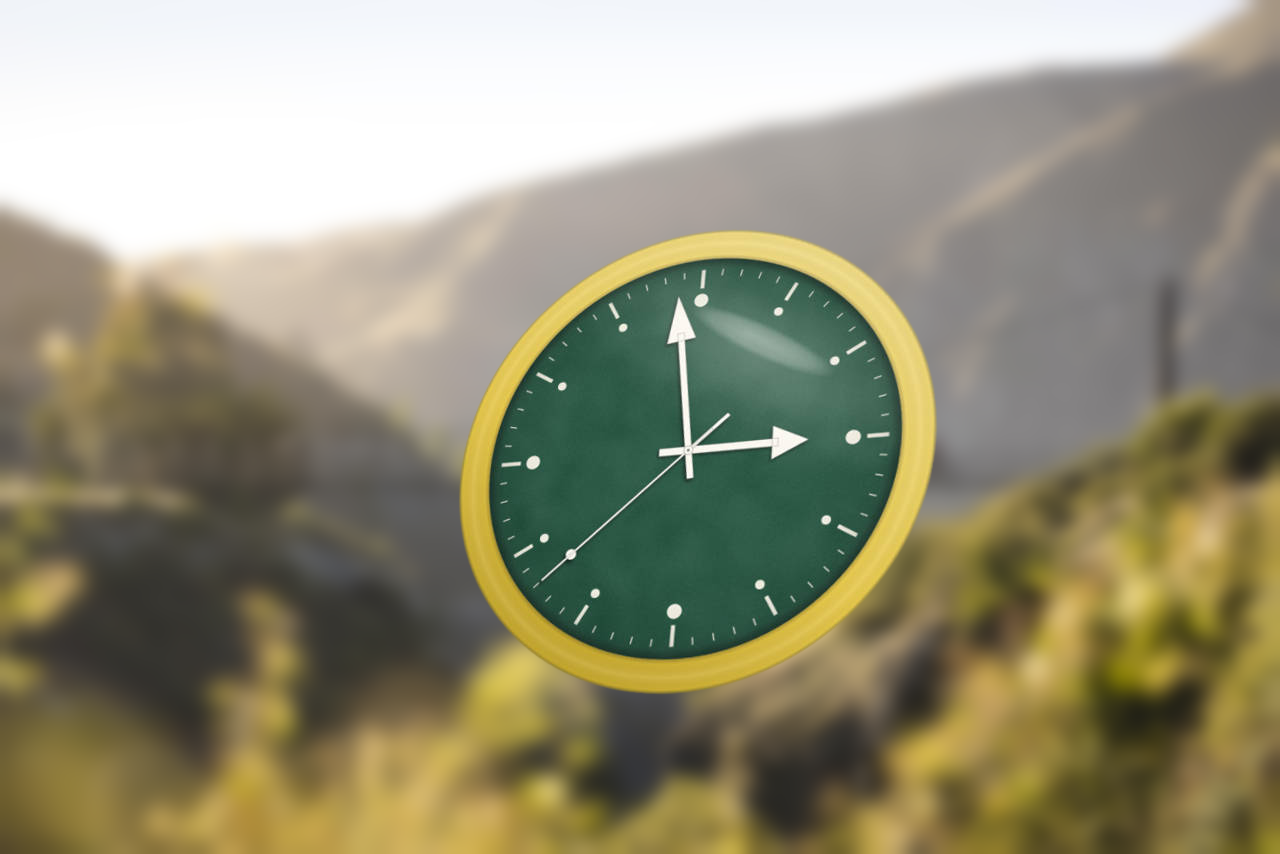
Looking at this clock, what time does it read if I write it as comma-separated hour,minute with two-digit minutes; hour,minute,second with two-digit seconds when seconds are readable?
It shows 2,58,38
